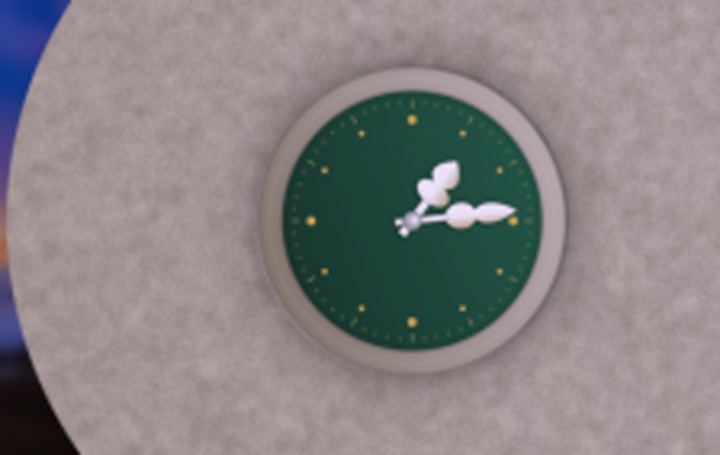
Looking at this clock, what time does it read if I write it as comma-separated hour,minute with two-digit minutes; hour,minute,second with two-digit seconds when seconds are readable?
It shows 1,14
